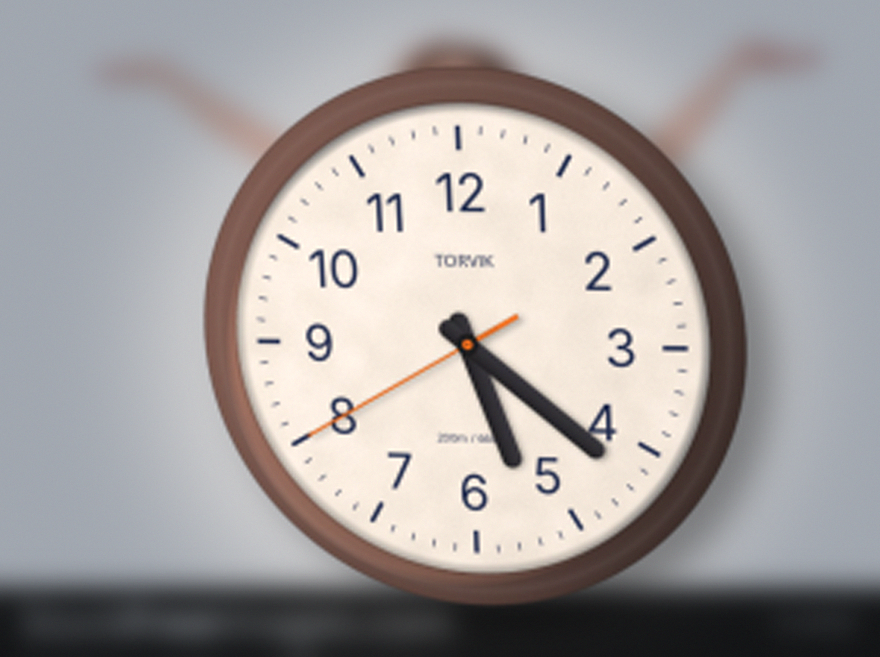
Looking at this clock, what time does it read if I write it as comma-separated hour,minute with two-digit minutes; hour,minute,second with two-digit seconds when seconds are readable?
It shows 5,21,40
